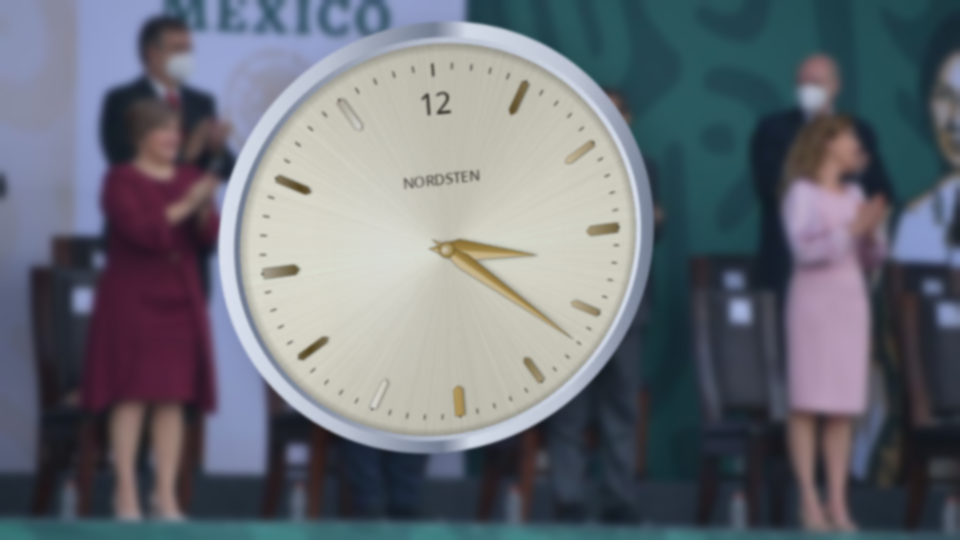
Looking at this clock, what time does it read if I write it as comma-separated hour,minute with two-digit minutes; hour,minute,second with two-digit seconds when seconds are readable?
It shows 3,22
